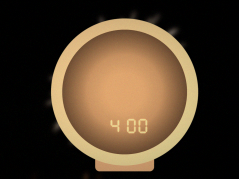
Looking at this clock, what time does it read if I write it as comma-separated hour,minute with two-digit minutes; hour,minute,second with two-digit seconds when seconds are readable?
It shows 4,00
